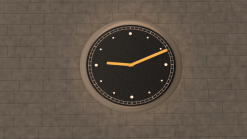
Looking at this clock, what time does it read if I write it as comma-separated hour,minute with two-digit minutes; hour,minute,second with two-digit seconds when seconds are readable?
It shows 9,11
